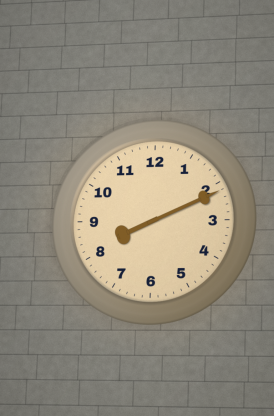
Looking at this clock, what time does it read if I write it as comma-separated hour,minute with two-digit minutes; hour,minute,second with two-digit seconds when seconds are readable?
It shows 8,11
